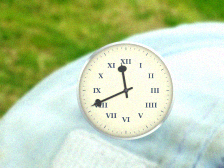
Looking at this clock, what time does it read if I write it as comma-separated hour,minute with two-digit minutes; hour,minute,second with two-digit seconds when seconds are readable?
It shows 11,41
